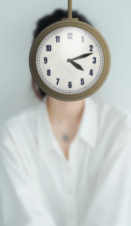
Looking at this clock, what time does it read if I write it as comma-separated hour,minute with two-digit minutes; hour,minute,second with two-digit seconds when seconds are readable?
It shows 4,12
